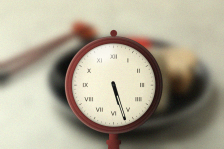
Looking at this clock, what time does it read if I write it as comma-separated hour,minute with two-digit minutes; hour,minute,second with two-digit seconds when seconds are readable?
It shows 5,27
